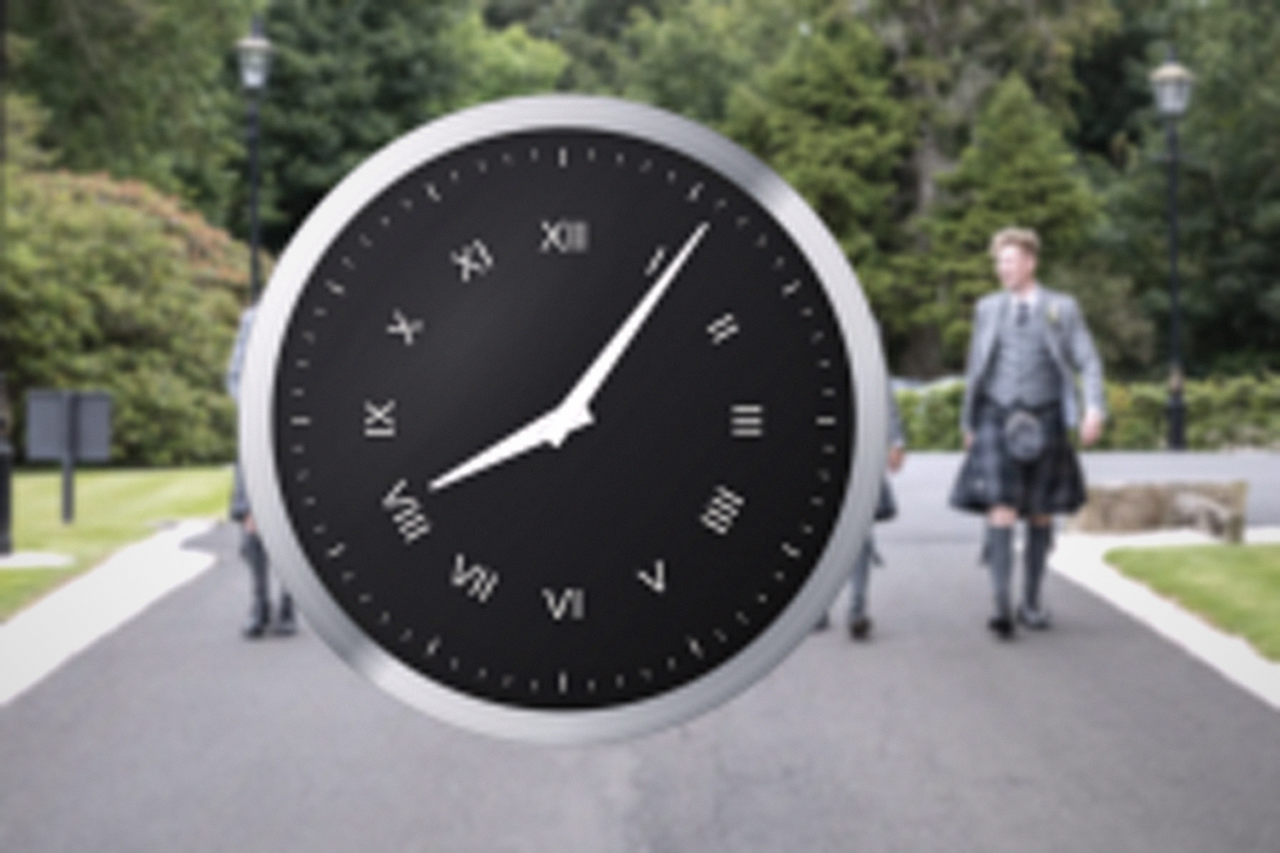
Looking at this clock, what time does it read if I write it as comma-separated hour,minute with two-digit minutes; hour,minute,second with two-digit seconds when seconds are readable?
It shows 8,06
